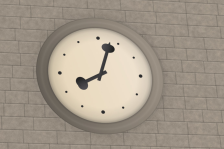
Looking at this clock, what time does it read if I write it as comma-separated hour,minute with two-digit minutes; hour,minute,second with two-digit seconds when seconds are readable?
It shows 8,03
